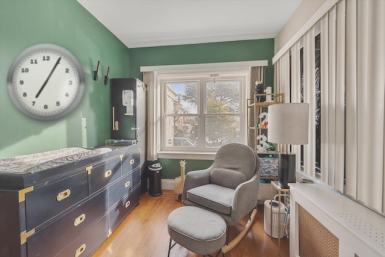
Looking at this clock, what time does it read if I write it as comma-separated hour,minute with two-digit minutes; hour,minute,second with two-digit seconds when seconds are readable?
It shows 7,05
